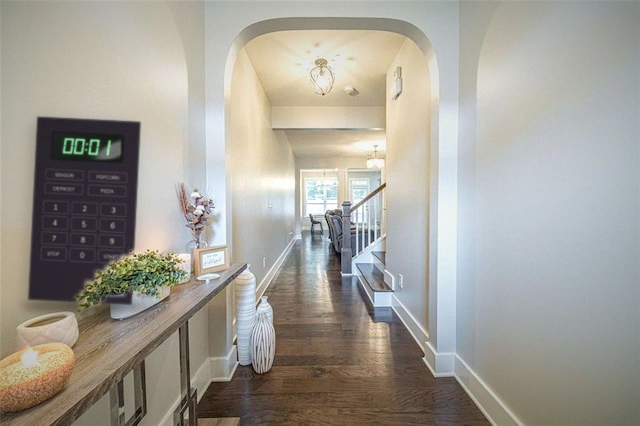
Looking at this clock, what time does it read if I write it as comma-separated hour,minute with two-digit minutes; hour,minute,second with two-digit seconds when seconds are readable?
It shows 0,01
